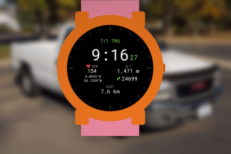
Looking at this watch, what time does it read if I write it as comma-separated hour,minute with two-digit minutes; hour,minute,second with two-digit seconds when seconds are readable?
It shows 9,16
